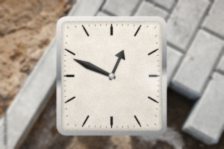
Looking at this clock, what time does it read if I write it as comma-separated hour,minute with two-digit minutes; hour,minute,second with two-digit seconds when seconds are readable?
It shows 12,49
